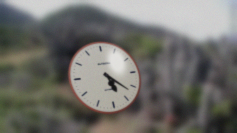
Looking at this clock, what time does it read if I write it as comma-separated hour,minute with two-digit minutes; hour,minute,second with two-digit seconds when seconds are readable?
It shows 5,22
